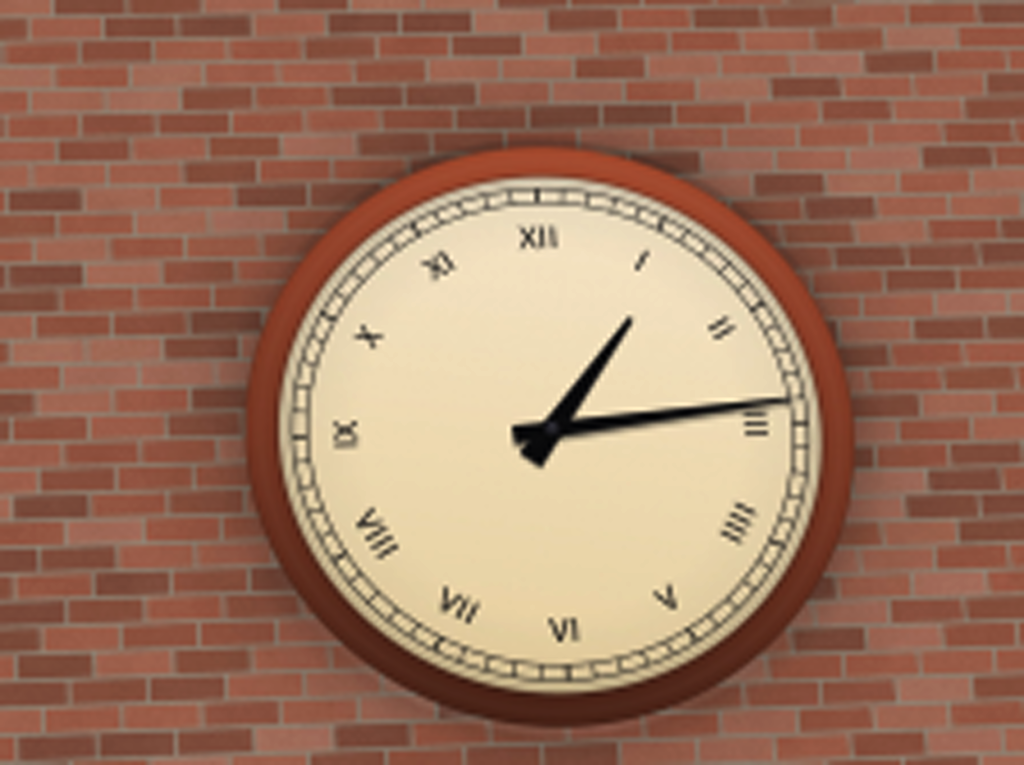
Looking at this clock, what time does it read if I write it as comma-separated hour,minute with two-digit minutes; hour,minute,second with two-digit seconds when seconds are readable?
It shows 1,14
